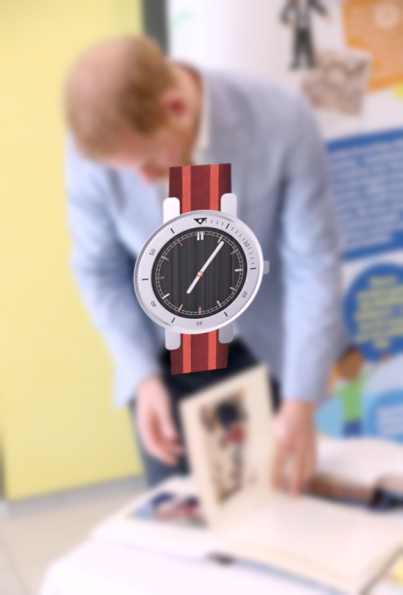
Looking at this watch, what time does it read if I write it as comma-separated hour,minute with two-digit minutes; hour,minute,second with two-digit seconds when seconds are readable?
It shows 7,06
